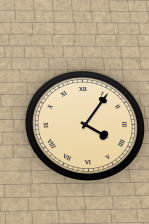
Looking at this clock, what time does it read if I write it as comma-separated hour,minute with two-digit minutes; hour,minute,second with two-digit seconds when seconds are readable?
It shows 4,06
